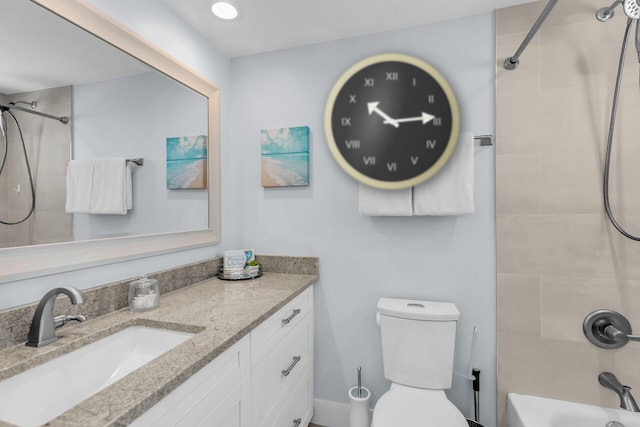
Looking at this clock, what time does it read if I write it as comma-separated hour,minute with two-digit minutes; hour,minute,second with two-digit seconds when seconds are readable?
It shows 10,14
